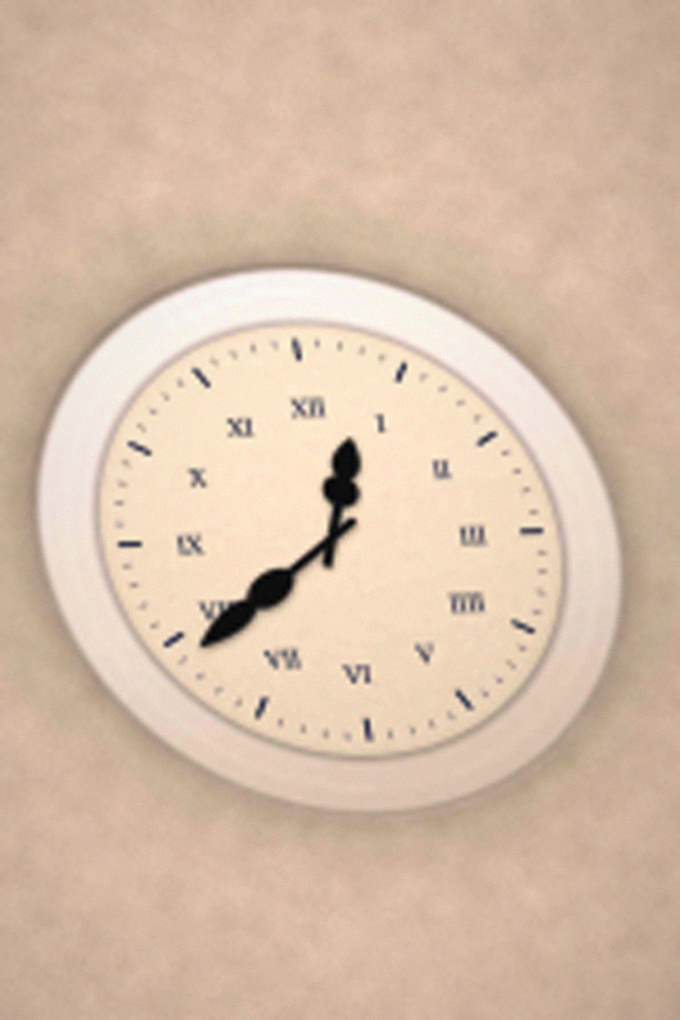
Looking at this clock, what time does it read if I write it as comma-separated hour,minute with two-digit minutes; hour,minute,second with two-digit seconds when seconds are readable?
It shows 12,39
